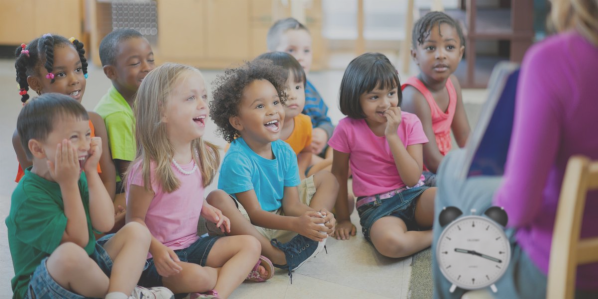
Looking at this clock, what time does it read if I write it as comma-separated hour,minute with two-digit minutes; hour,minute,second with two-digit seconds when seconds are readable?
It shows 9,18
